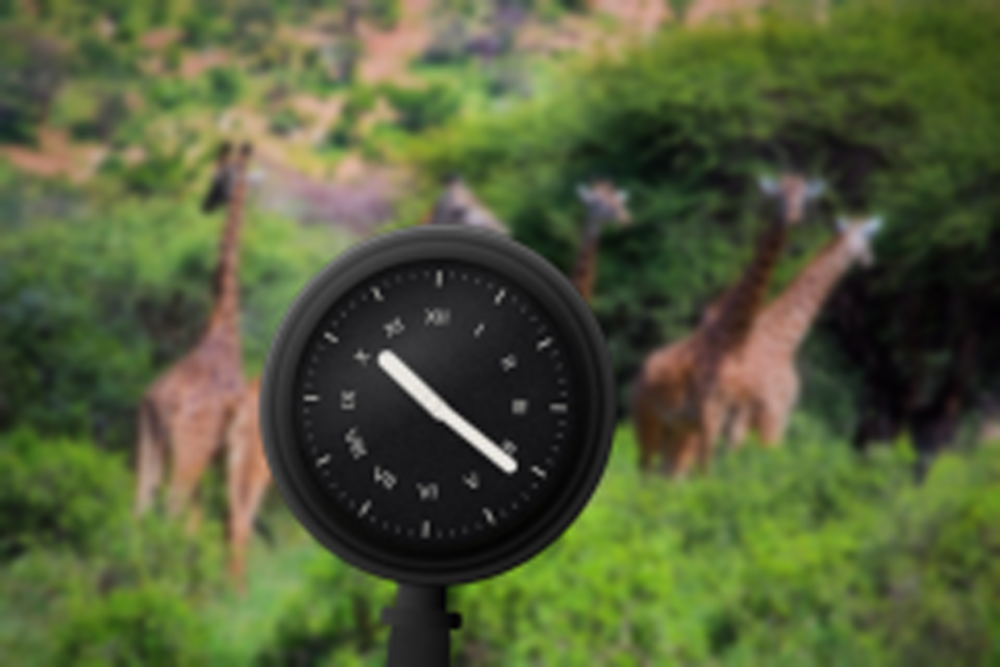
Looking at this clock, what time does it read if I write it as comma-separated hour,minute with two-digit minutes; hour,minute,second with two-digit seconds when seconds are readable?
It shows 10,21
